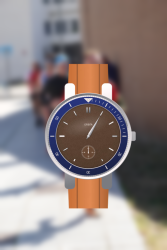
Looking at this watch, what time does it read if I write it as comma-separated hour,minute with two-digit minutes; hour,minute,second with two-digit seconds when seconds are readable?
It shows 1,05
